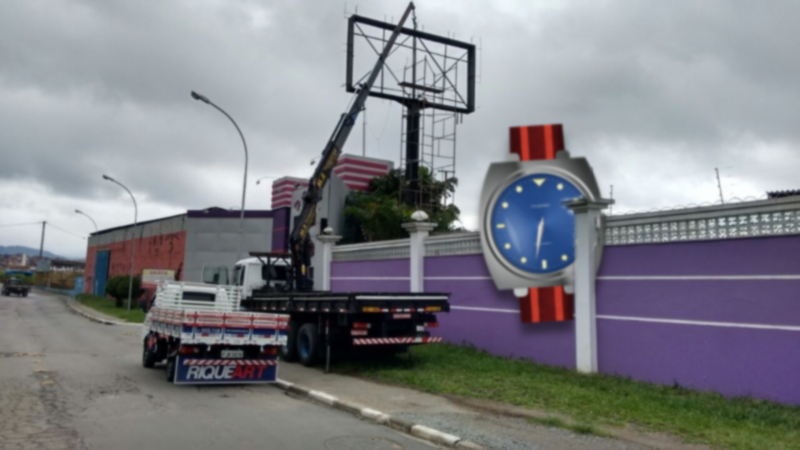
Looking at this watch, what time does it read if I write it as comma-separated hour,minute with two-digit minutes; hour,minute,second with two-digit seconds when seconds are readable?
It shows 6,32
